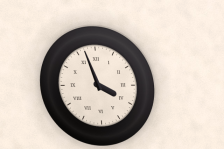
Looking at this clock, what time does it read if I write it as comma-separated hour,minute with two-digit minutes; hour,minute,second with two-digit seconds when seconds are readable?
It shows 3,57
